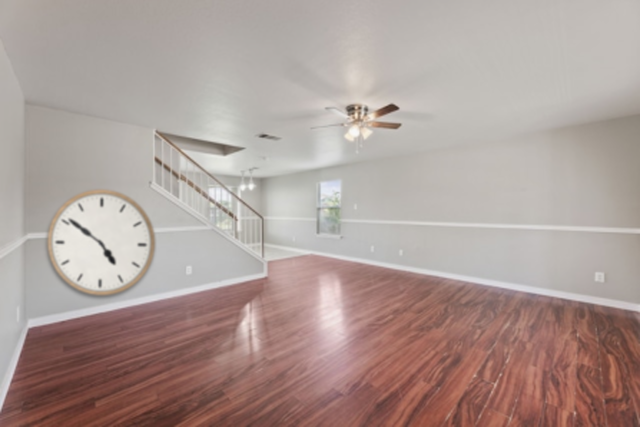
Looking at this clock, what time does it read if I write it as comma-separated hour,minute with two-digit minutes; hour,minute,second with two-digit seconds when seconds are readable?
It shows 4,51
